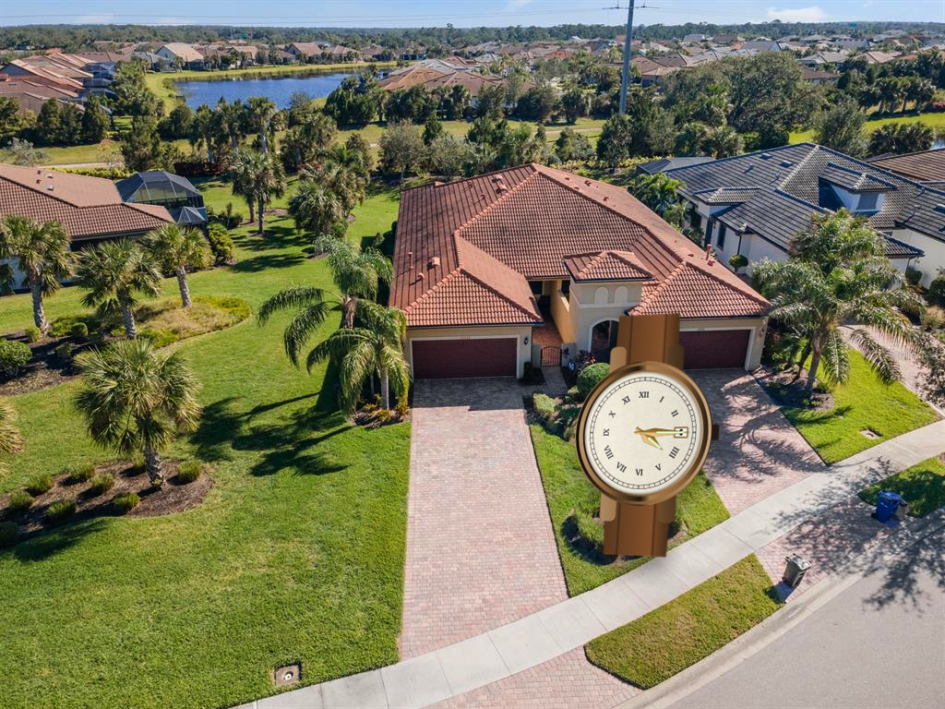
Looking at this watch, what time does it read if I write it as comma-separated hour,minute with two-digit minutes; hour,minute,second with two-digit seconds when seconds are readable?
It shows 4,15
